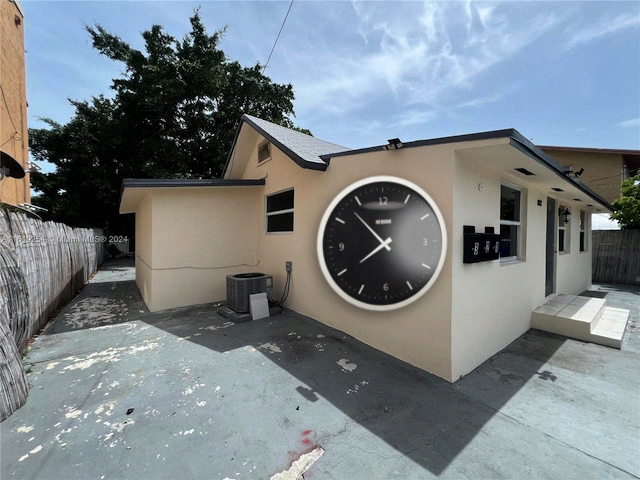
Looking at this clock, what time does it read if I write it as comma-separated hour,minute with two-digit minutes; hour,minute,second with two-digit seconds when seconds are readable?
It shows 7,53
